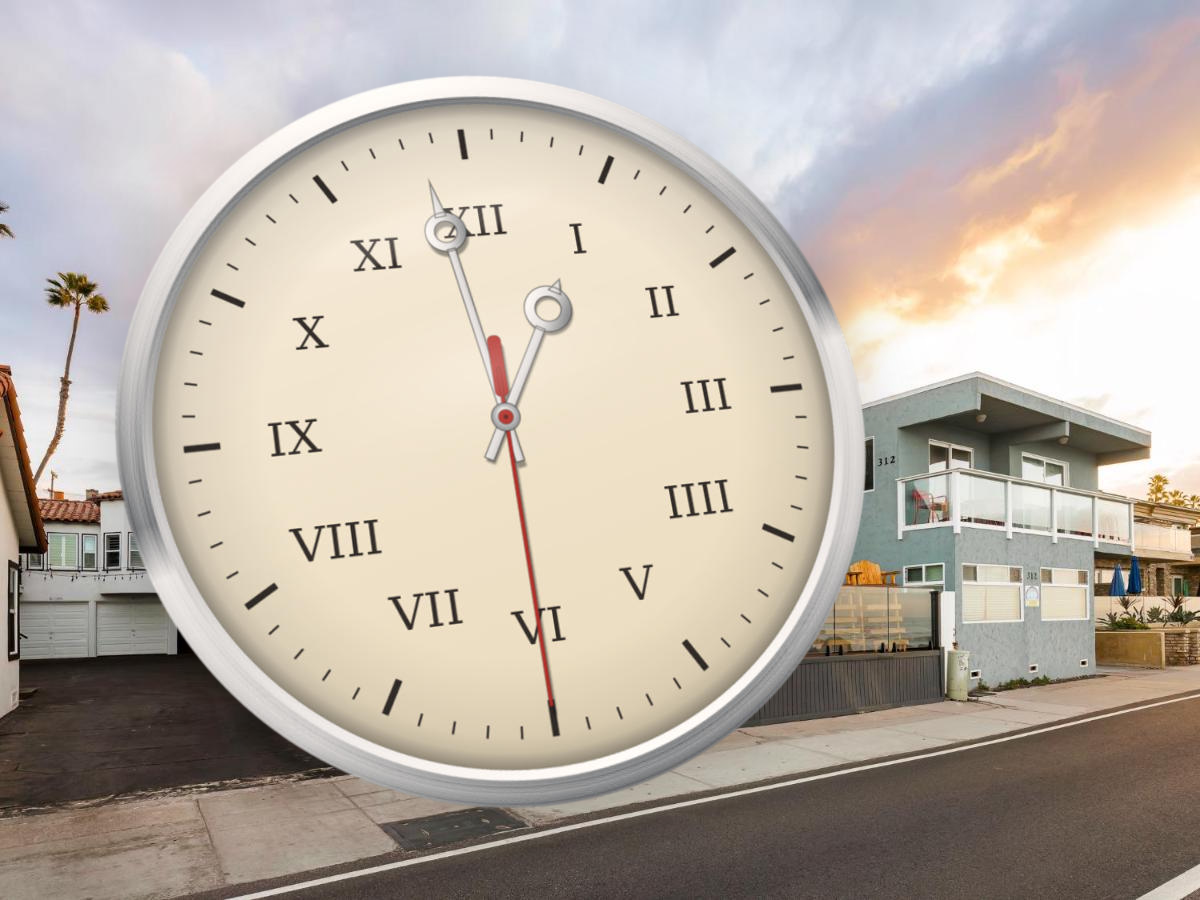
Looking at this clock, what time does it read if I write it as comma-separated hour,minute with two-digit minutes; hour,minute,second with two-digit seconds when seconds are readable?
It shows 12,58,30
